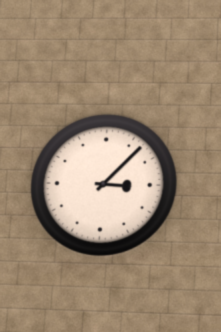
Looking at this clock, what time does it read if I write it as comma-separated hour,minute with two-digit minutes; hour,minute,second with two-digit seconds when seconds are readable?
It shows 3,07
